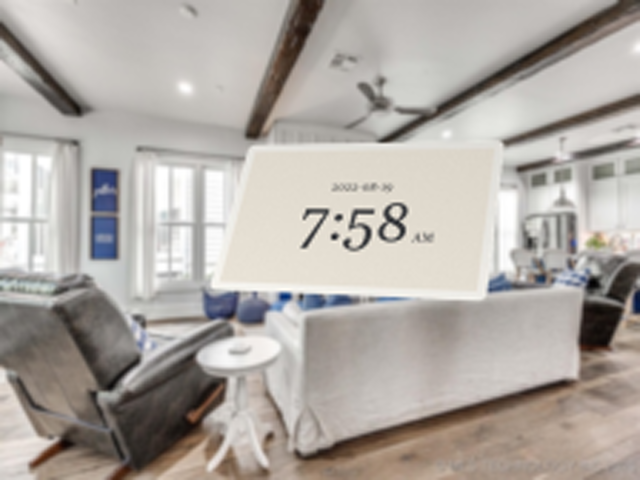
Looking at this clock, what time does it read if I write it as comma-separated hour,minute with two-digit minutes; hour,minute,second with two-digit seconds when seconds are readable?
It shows 7,58
